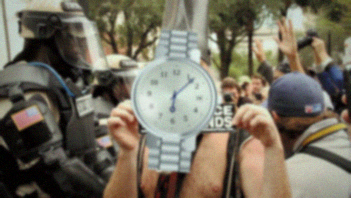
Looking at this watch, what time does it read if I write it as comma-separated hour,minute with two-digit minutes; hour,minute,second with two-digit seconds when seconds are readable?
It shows 6,07
